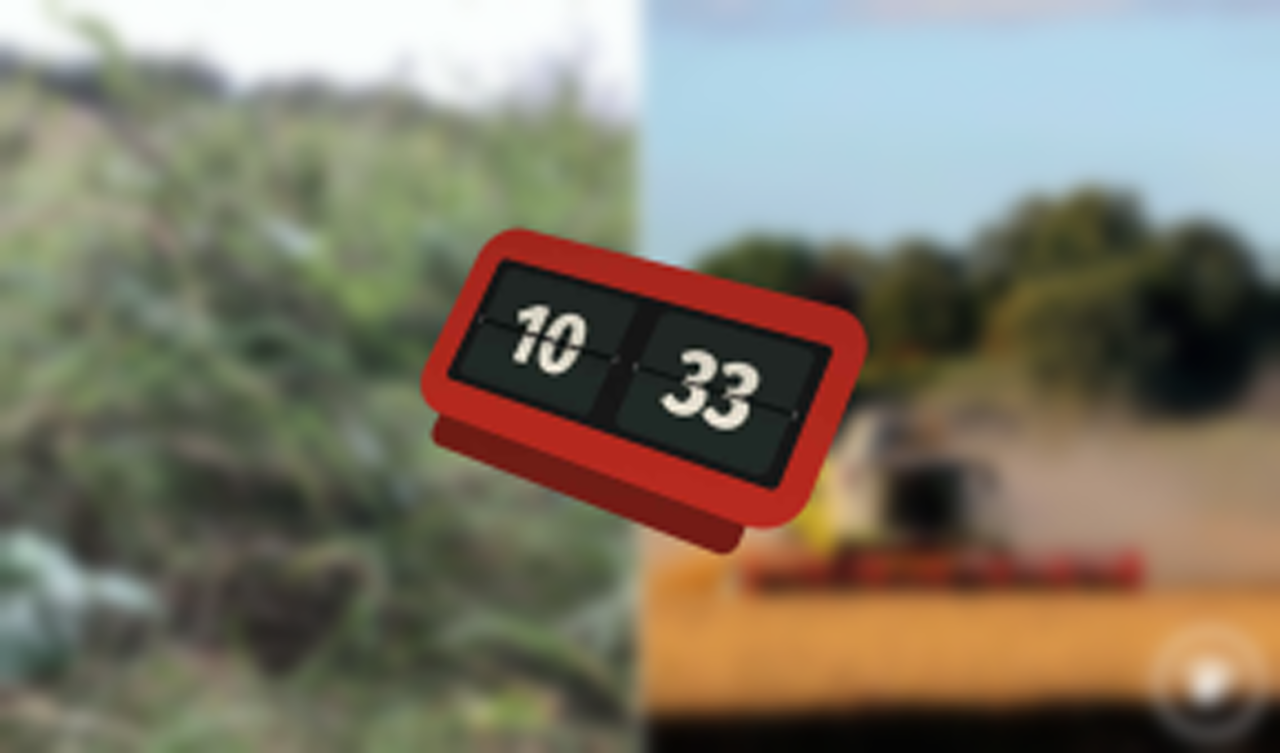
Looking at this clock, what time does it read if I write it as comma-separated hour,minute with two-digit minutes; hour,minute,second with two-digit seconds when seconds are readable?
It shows 10,33
